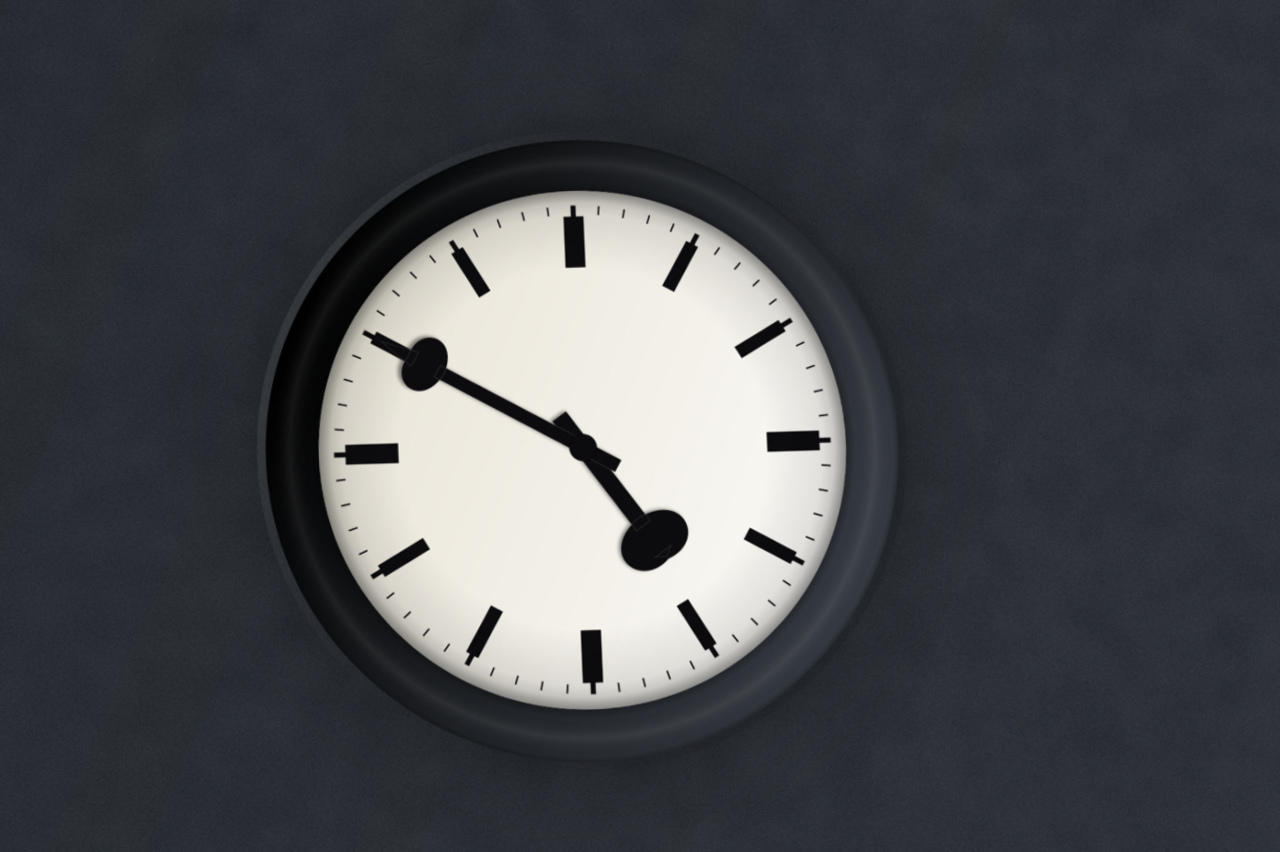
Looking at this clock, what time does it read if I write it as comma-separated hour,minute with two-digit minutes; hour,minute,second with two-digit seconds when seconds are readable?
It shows 4,50
